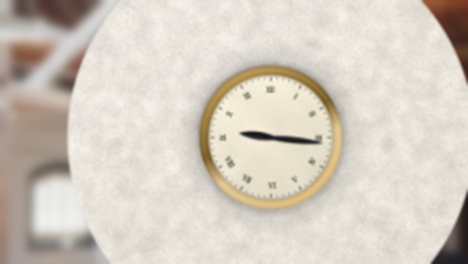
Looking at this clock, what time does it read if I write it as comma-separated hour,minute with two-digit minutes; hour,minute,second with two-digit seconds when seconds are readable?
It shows 9,16
